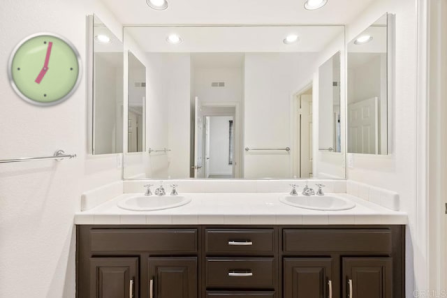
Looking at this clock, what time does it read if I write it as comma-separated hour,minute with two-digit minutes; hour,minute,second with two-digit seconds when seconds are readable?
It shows 7,02
